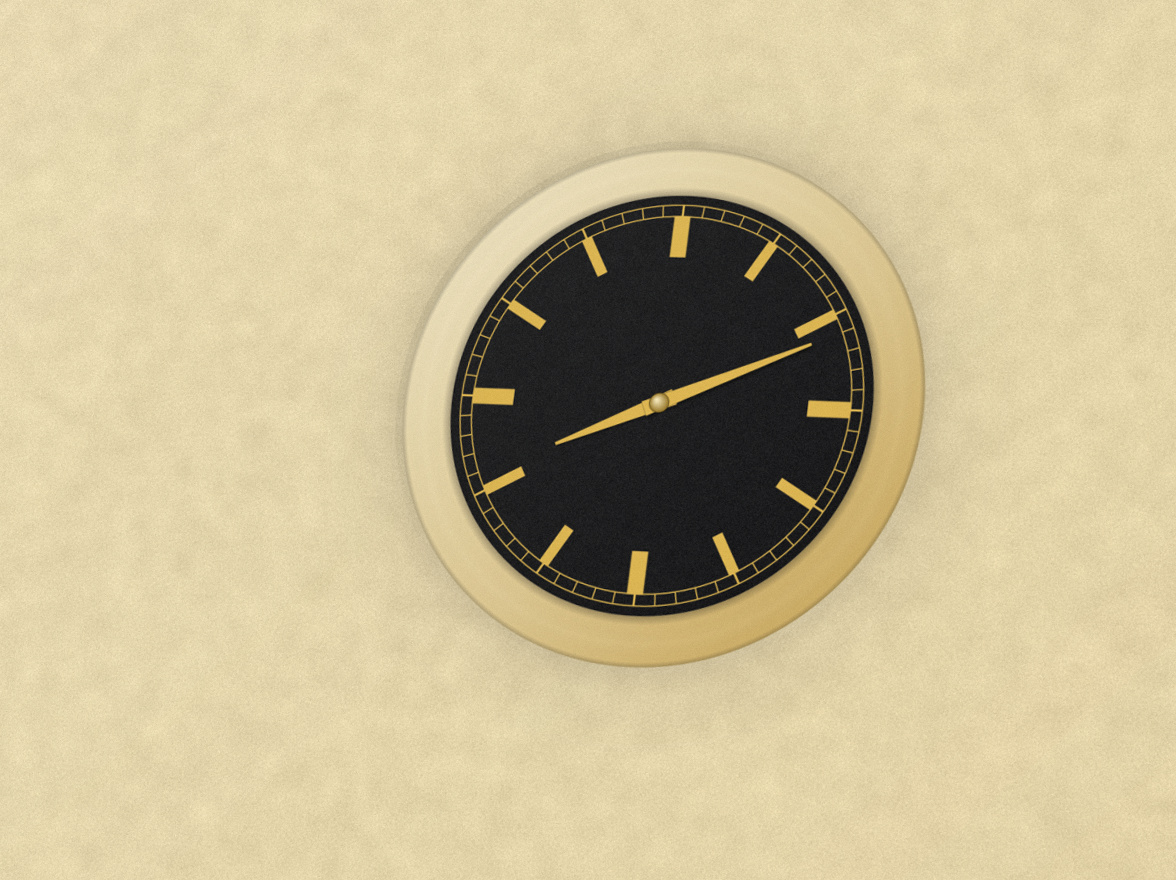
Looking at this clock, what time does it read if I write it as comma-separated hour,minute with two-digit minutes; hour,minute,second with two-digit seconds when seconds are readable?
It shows 8,11
